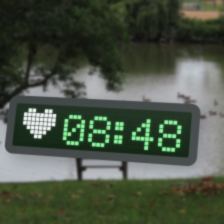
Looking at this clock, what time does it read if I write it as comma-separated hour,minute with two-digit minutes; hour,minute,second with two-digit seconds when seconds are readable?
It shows 8,48
